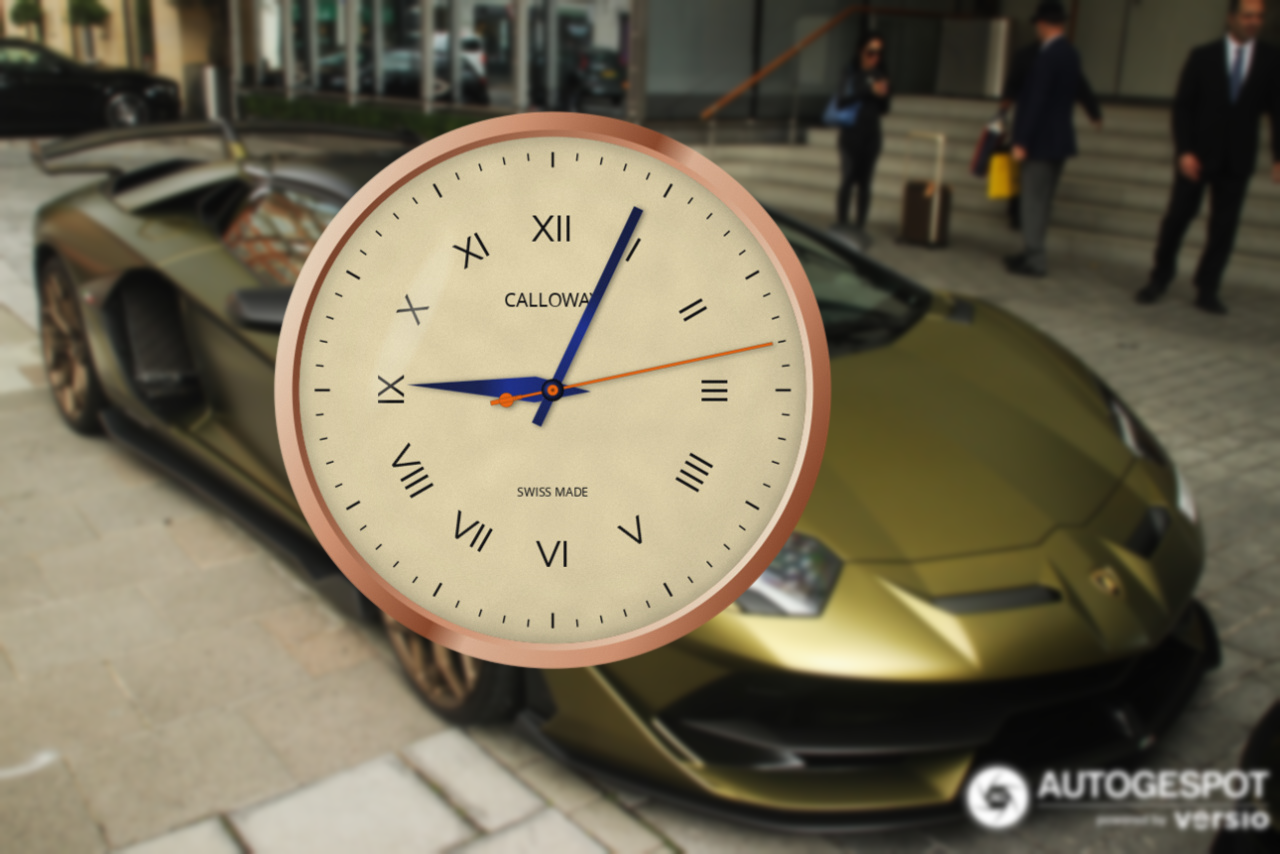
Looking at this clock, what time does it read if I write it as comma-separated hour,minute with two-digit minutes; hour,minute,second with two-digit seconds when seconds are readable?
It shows 9,04,13
